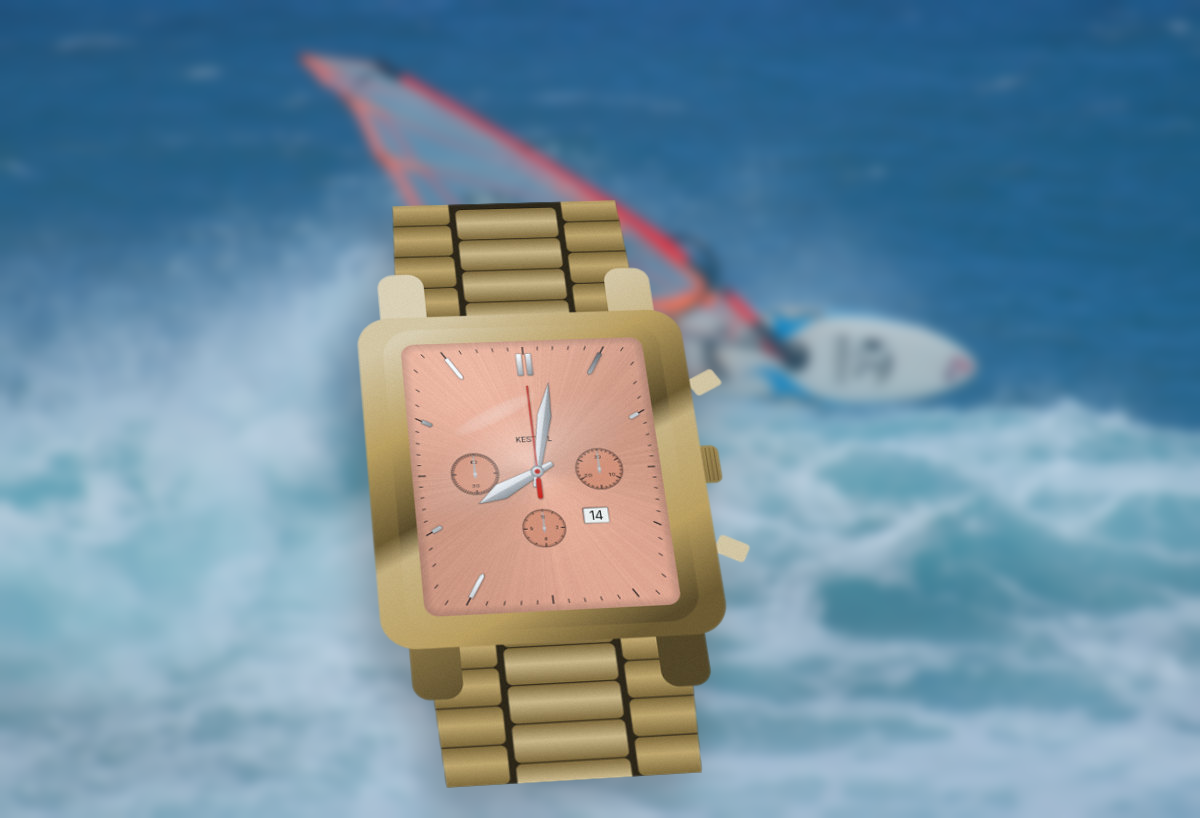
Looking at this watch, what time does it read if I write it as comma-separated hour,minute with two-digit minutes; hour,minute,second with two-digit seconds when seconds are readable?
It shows 8,02
